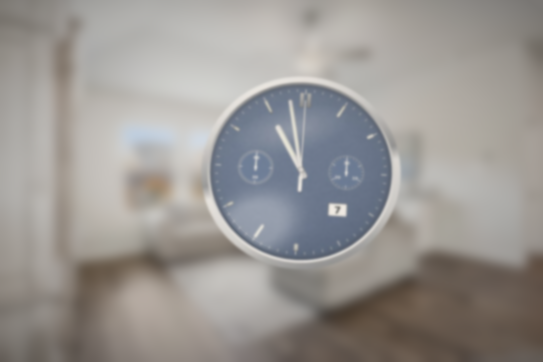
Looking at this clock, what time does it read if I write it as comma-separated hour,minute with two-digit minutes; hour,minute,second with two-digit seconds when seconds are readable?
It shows 10,58
